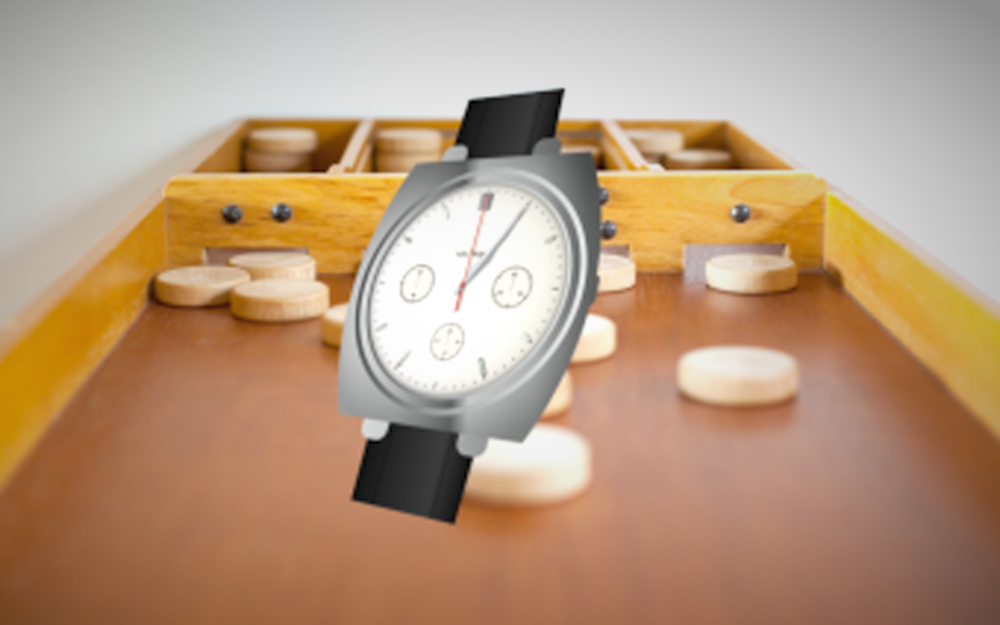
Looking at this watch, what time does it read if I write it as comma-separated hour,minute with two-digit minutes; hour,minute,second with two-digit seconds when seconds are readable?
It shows 1,05
